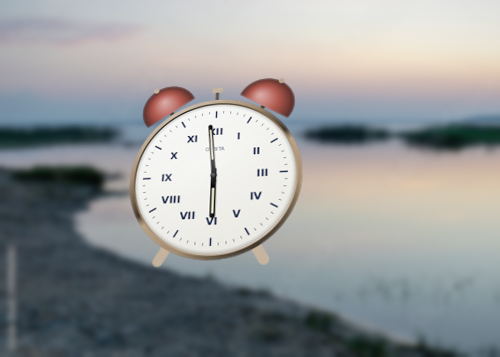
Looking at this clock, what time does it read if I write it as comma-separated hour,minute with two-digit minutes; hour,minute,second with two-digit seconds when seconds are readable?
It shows 5,59
